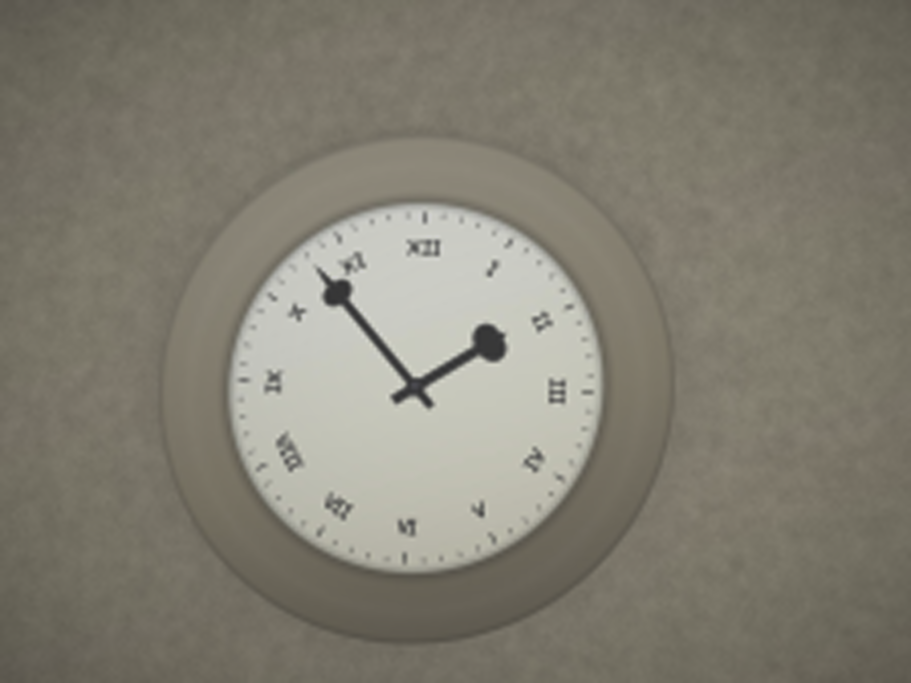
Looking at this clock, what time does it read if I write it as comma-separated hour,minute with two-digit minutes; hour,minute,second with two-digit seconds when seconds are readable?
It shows 1,53
